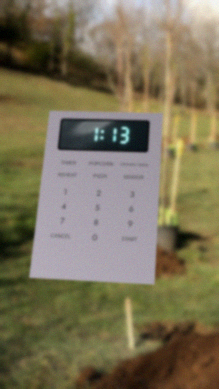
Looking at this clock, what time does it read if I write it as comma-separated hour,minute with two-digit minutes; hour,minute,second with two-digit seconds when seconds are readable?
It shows 1,13
